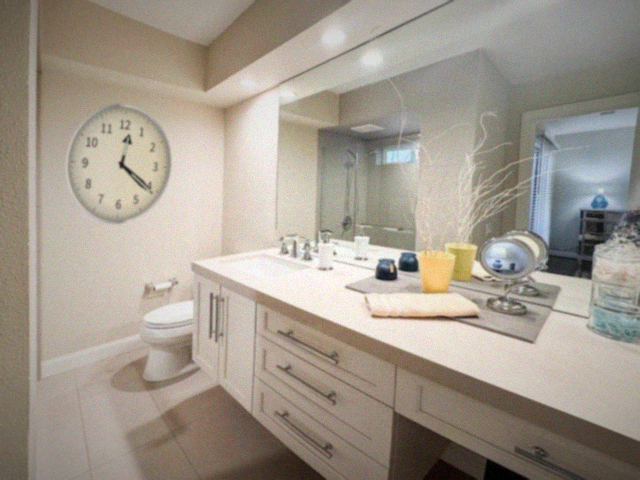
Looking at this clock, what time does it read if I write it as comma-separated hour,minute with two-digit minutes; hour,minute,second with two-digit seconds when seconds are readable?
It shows 12,21
